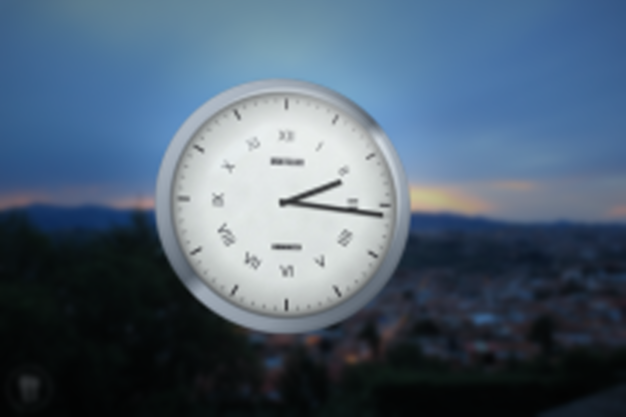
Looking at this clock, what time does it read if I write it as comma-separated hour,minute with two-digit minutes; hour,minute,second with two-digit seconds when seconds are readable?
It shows 2,16
